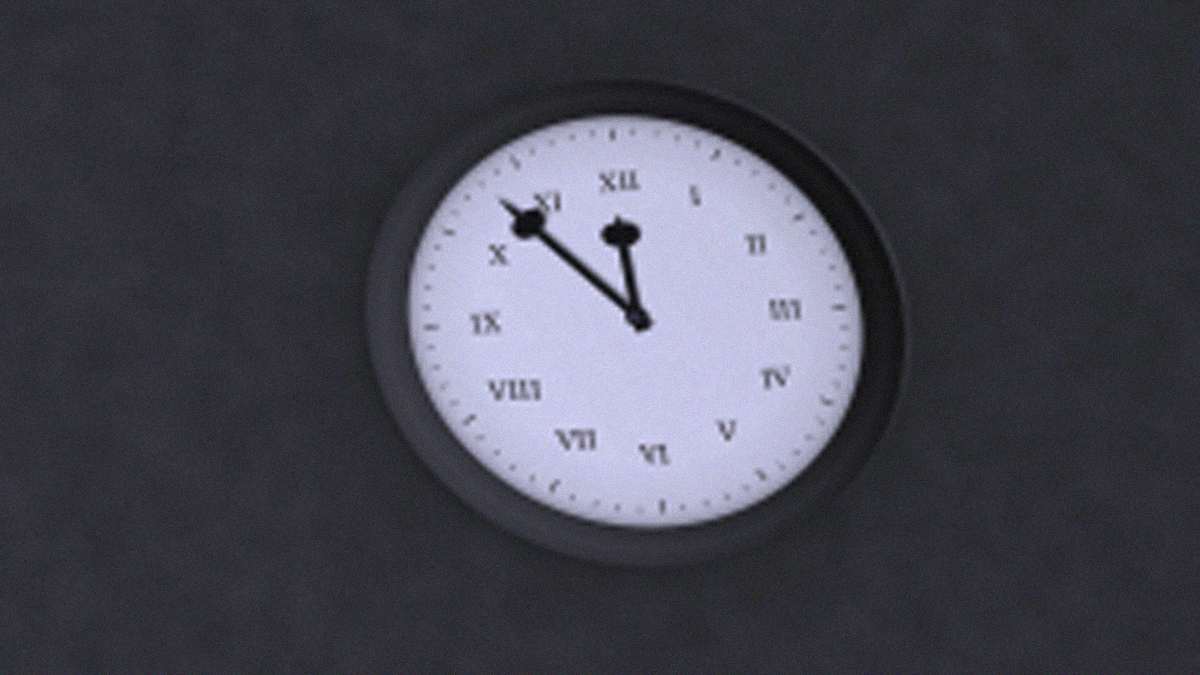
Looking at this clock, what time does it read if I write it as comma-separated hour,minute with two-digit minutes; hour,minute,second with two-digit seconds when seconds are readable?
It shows 11,53
